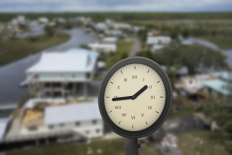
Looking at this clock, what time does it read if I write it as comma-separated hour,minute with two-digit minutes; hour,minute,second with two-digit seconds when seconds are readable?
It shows 1,44
